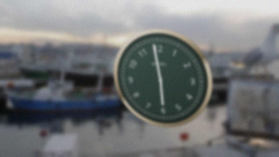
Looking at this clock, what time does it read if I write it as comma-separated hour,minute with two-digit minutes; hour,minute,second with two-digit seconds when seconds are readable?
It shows 5,59
